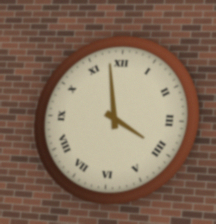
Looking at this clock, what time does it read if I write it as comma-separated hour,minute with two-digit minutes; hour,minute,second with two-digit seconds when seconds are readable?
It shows 3,58
